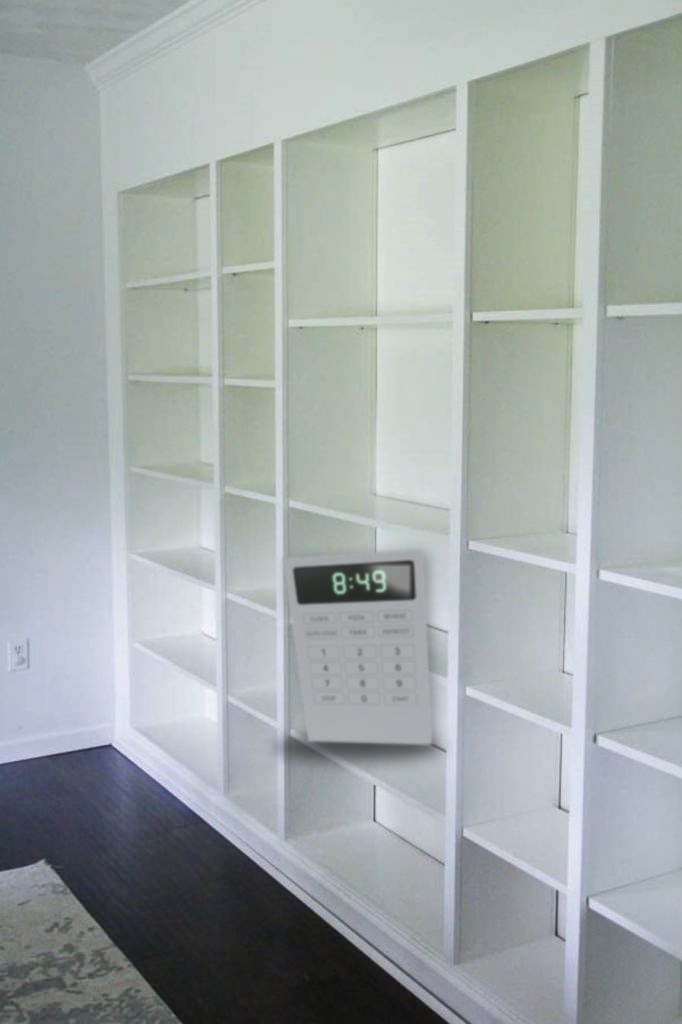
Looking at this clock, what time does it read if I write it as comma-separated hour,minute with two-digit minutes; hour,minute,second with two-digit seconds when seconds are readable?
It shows 8,49
